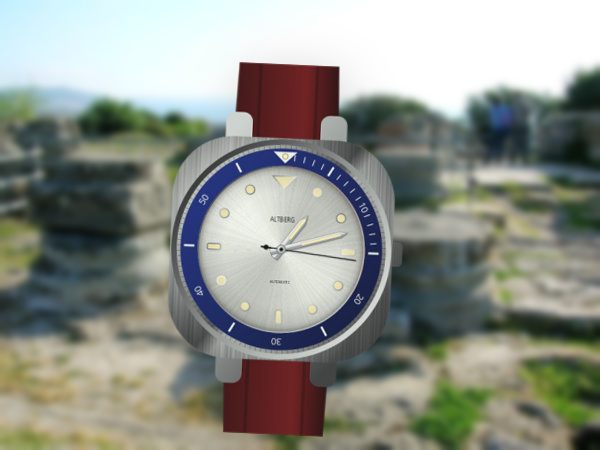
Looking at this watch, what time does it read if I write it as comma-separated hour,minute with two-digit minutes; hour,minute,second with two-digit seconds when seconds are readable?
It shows 1,12,16
